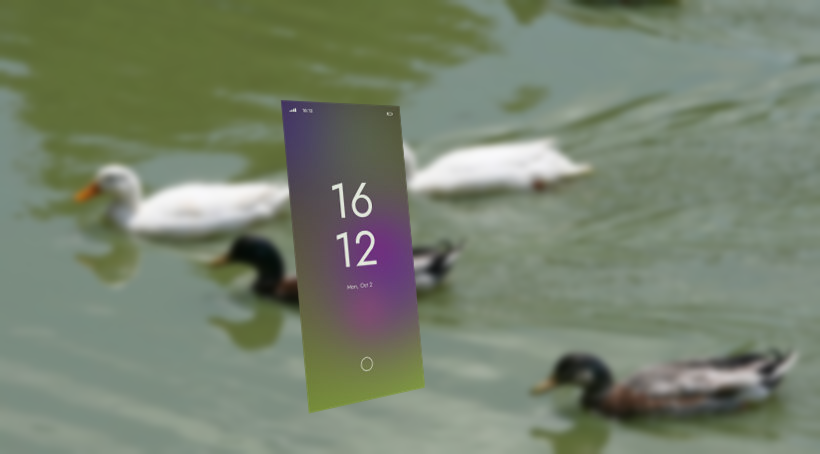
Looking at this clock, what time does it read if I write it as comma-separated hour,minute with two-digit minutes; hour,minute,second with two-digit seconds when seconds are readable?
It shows 16,12
